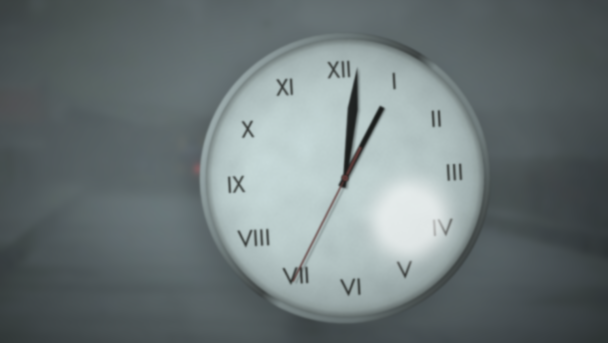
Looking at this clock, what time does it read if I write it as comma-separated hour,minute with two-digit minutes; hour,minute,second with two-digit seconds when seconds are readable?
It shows 1,01,35
